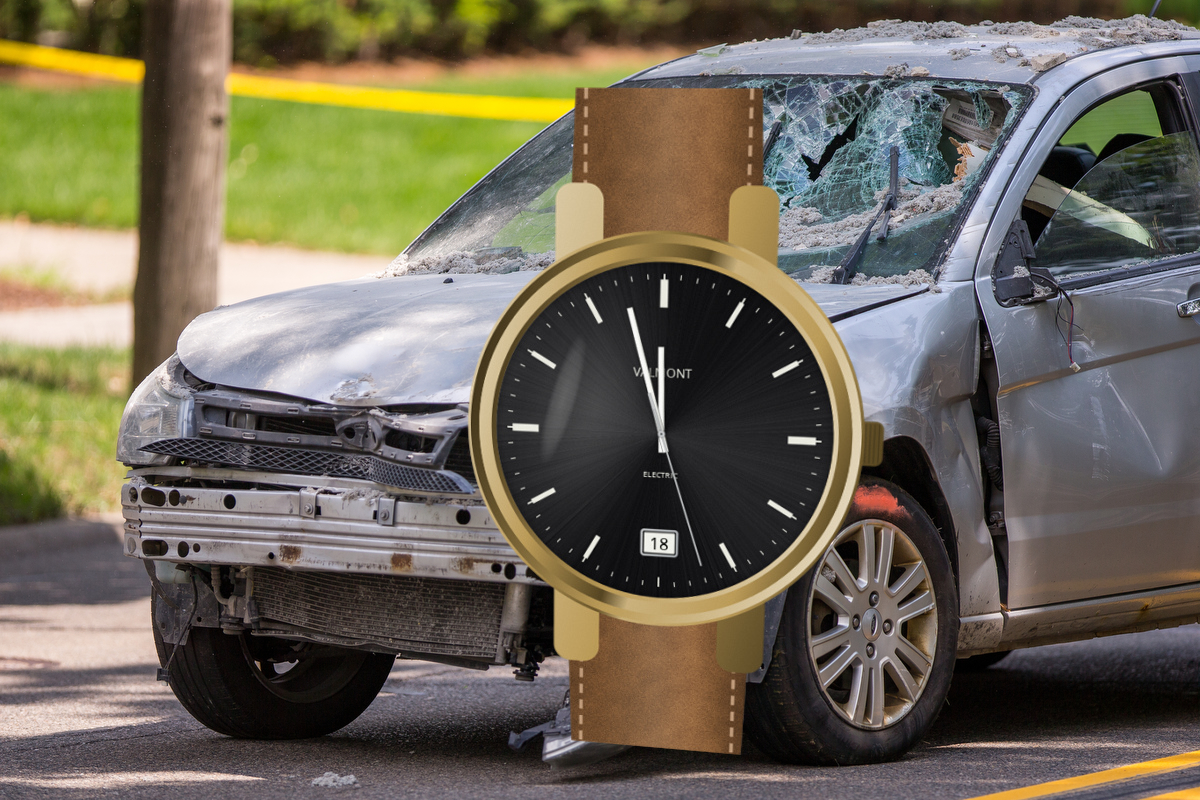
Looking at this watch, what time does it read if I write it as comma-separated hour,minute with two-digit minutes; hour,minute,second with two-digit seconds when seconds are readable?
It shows 11,57,27
